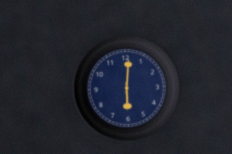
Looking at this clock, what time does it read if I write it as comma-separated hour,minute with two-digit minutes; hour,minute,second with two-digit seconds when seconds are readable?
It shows 6,01
